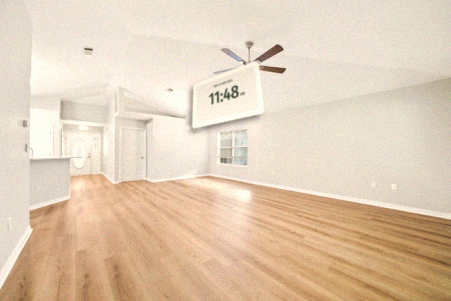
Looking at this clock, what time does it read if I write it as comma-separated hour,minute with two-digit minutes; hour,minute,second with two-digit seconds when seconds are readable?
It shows 11,48
